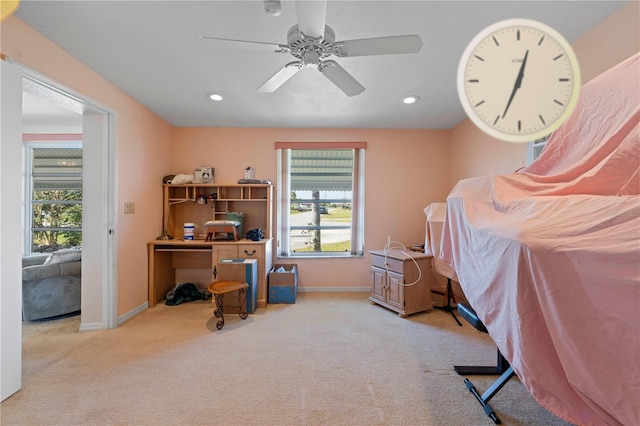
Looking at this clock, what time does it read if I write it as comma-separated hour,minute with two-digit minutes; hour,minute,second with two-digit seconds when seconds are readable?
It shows 12,34
